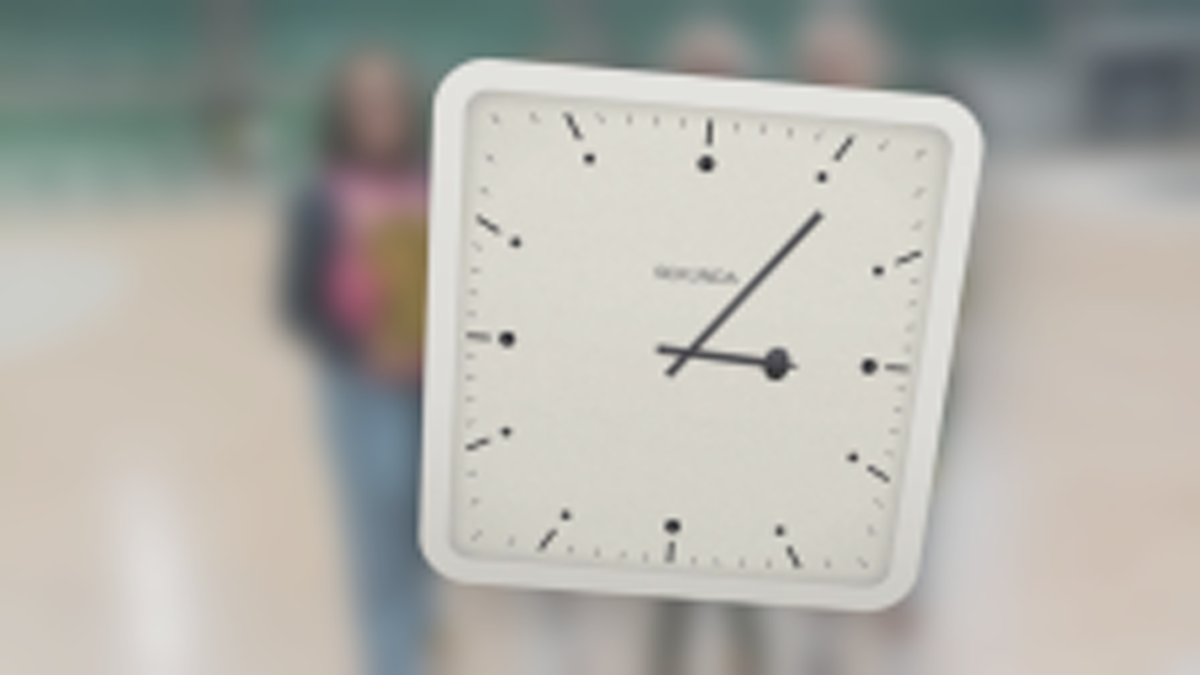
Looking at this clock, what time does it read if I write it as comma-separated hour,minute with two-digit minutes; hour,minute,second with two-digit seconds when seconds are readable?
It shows 3,06
